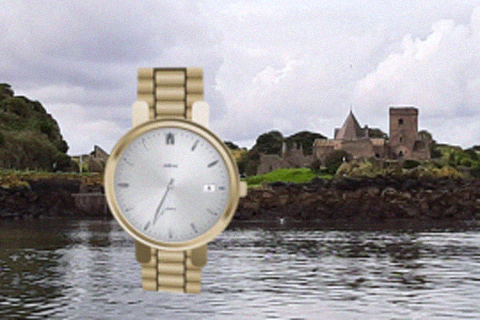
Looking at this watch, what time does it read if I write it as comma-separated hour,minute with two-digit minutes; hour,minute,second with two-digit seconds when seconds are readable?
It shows 6,34
